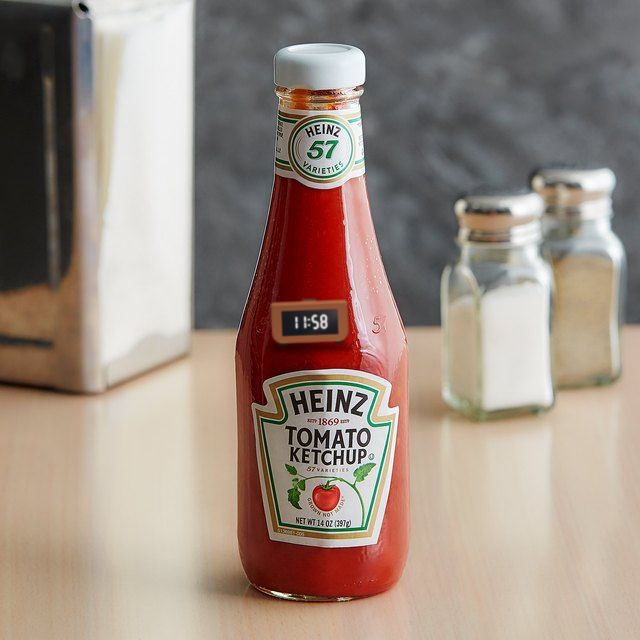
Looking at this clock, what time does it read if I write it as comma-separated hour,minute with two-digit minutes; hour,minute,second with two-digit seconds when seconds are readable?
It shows 11,58
